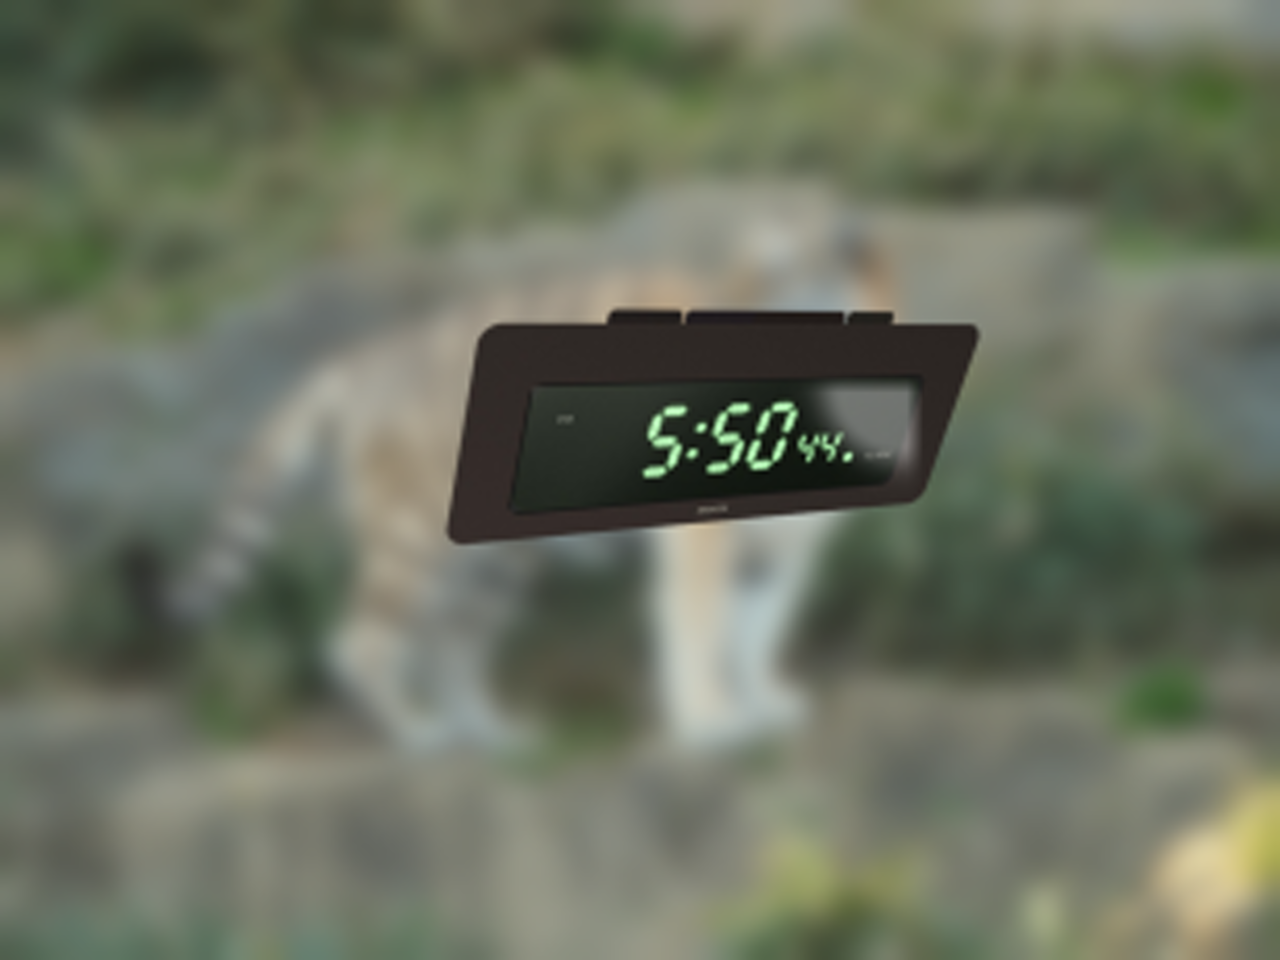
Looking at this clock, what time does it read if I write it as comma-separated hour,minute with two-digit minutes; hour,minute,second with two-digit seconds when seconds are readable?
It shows 5,50,44
